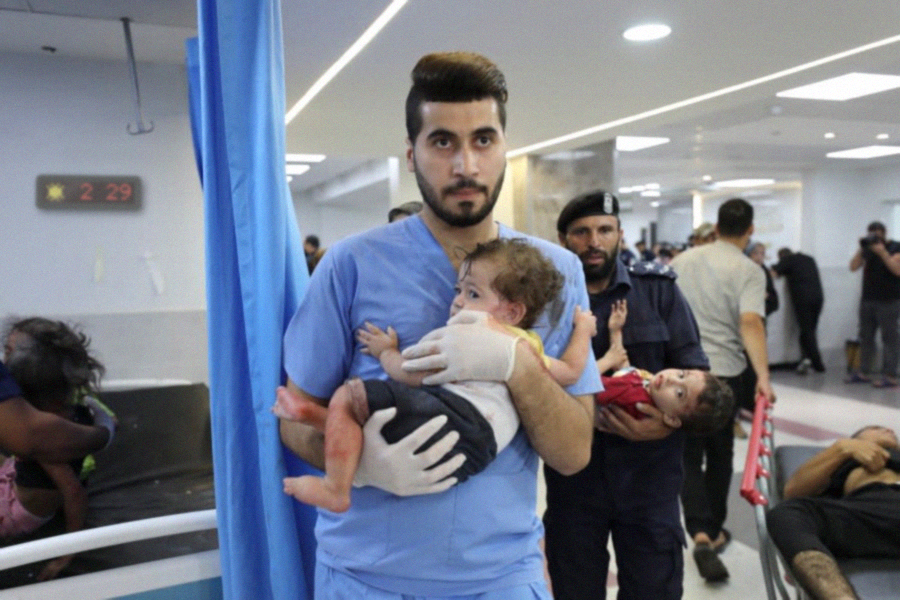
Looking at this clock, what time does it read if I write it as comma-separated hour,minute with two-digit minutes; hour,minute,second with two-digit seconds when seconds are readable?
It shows 2,29
